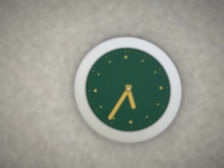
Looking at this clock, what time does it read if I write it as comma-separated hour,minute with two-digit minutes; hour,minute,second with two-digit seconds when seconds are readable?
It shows 5,36
